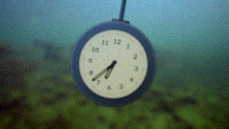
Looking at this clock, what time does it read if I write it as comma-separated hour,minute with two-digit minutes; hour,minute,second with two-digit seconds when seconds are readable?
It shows 6,37
